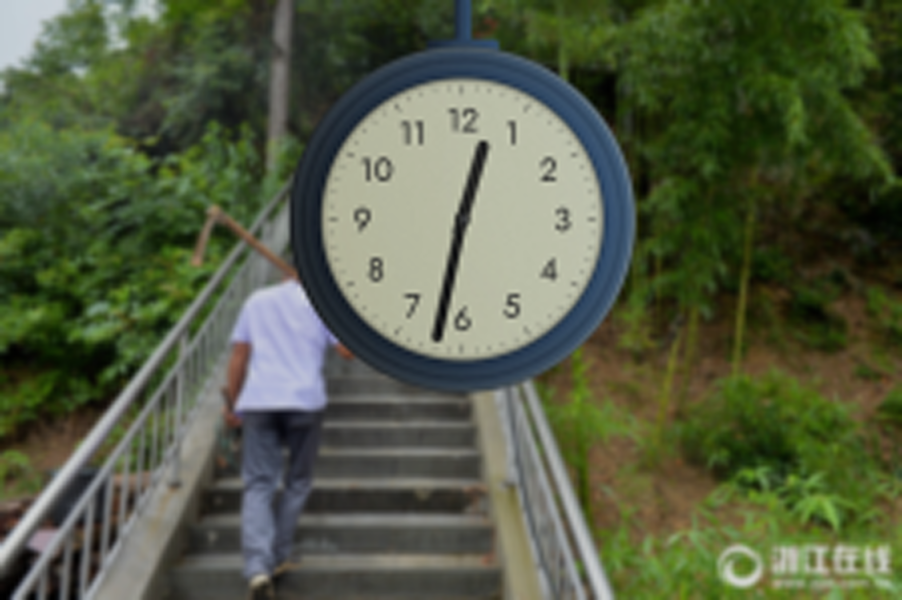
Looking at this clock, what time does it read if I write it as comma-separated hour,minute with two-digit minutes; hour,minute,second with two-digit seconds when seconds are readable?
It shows 12,32
